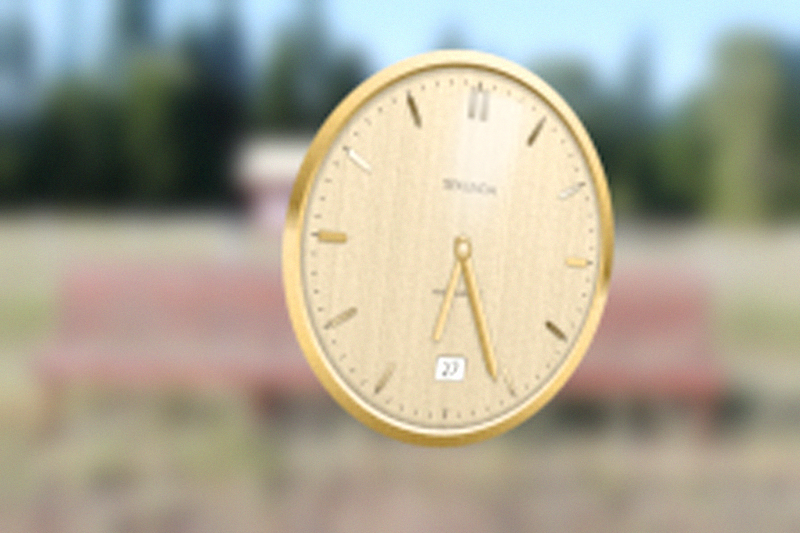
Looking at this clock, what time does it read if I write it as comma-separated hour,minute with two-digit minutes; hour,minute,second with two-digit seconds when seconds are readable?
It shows 6,26
